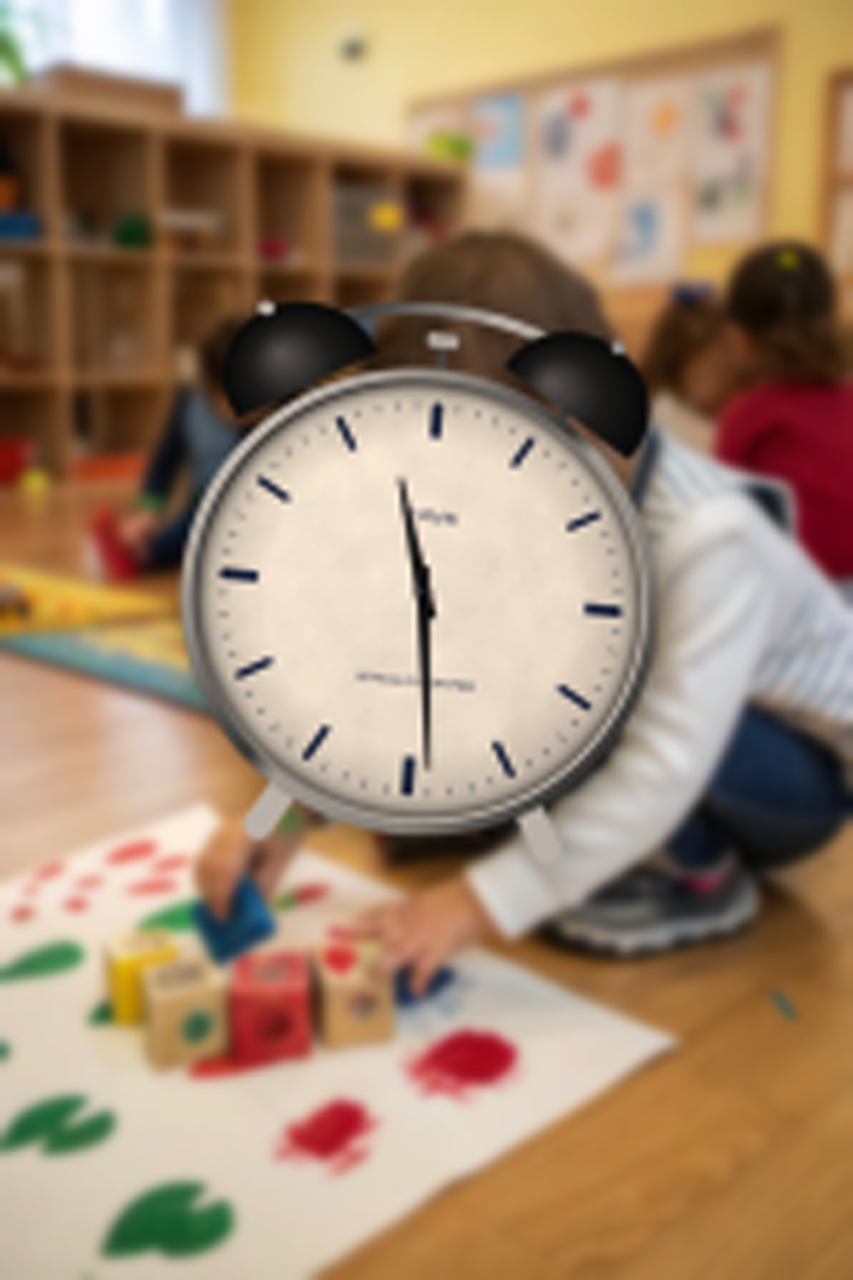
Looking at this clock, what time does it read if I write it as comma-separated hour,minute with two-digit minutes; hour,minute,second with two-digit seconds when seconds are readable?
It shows 11,29
